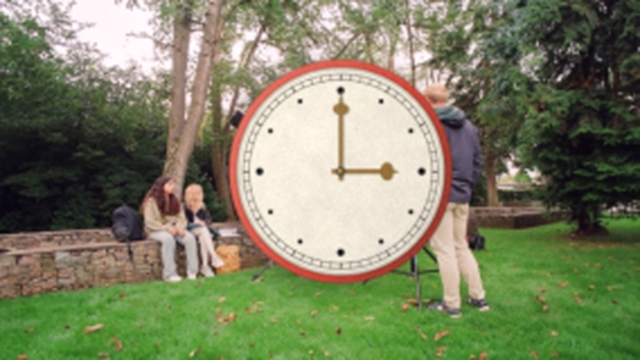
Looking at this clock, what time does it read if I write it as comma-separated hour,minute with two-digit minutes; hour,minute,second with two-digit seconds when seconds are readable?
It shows 3,00
